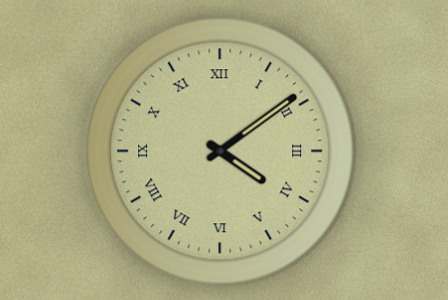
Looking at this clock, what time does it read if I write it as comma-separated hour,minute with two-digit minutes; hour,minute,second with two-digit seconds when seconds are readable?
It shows 4,09
